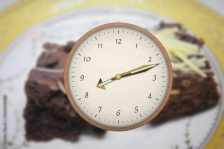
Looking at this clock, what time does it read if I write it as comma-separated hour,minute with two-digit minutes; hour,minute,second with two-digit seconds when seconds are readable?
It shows 8,12
